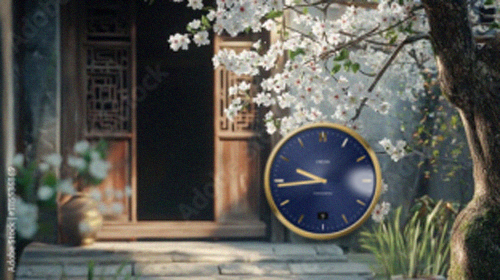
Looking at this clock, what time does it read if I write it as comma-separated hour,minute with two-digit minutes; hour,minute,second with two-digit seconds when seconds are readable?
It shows 9,44
